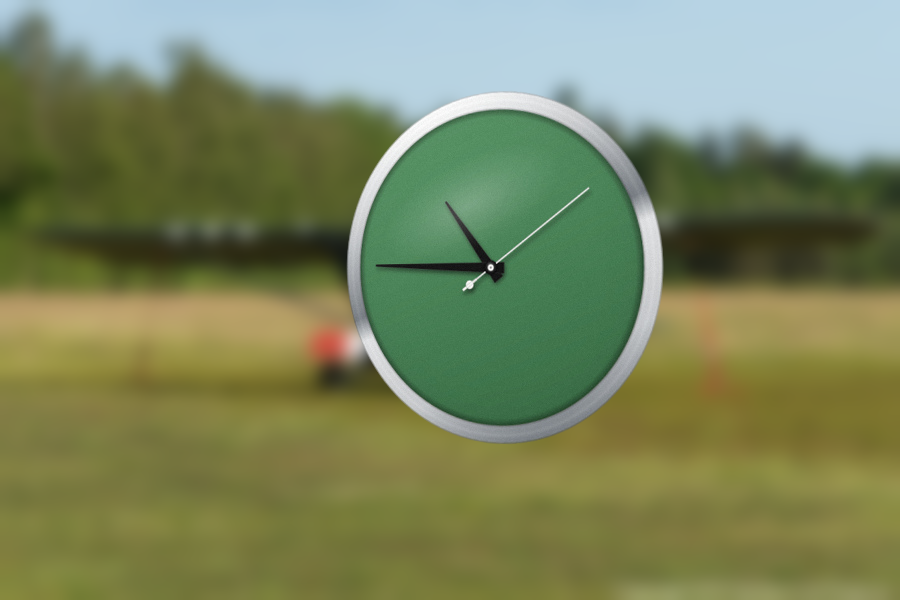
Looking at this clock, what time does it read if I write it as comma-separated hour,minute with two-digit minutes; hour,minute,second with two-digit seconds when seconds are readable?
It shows 10,45,09
